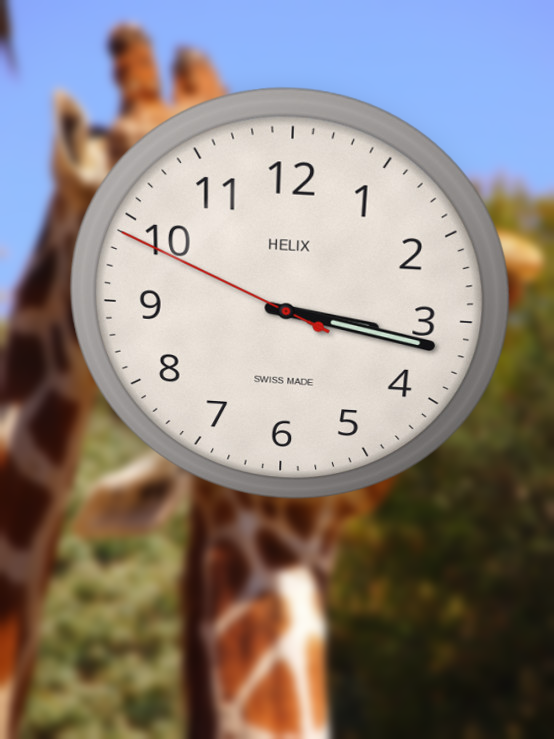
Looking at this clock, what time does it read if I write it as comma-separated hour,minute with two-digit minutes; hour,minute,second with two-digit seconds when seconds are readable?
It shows 3,16,49
